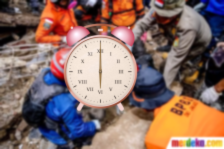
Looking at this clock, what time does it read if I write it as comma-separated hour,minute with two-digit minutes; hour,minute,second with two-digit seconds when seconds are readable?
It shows 6,00
